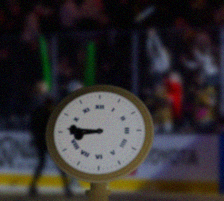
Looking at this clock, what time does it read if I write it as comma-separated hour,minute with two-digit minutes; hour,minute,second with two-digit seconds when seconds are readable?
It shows 8,46
